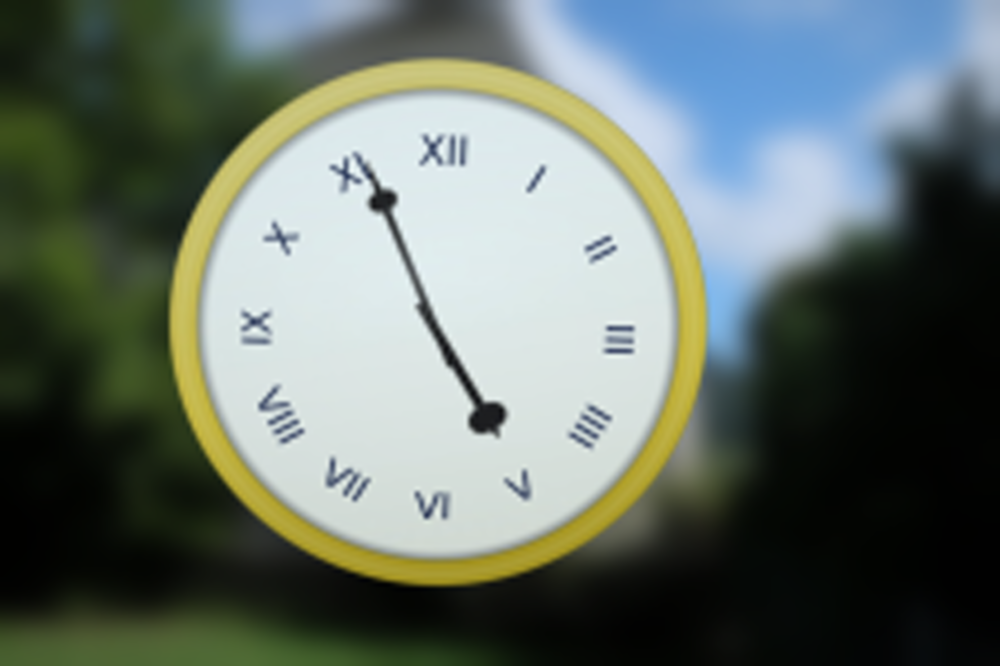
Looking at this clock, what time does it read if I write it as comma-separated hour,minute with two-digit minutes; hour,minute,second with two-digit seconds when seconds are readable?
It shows 4,56
